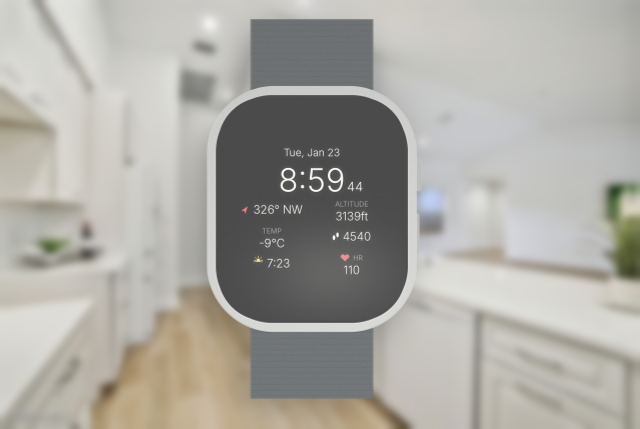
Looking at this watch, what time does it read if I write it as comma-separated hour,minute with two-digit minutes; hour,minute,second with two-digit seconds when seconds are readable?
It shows 8,59,44
